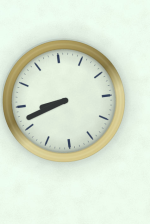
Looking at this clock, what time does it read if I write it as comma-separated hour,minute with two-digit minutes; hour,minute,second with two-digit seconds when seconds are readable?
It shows 8,42
